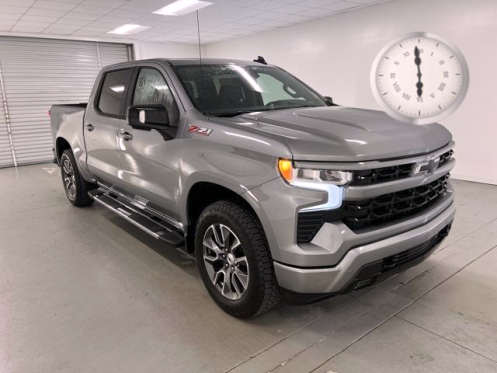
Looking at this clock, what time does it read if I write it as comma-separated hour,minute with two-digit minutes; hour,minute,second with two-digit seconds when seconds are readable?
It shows 5,59
